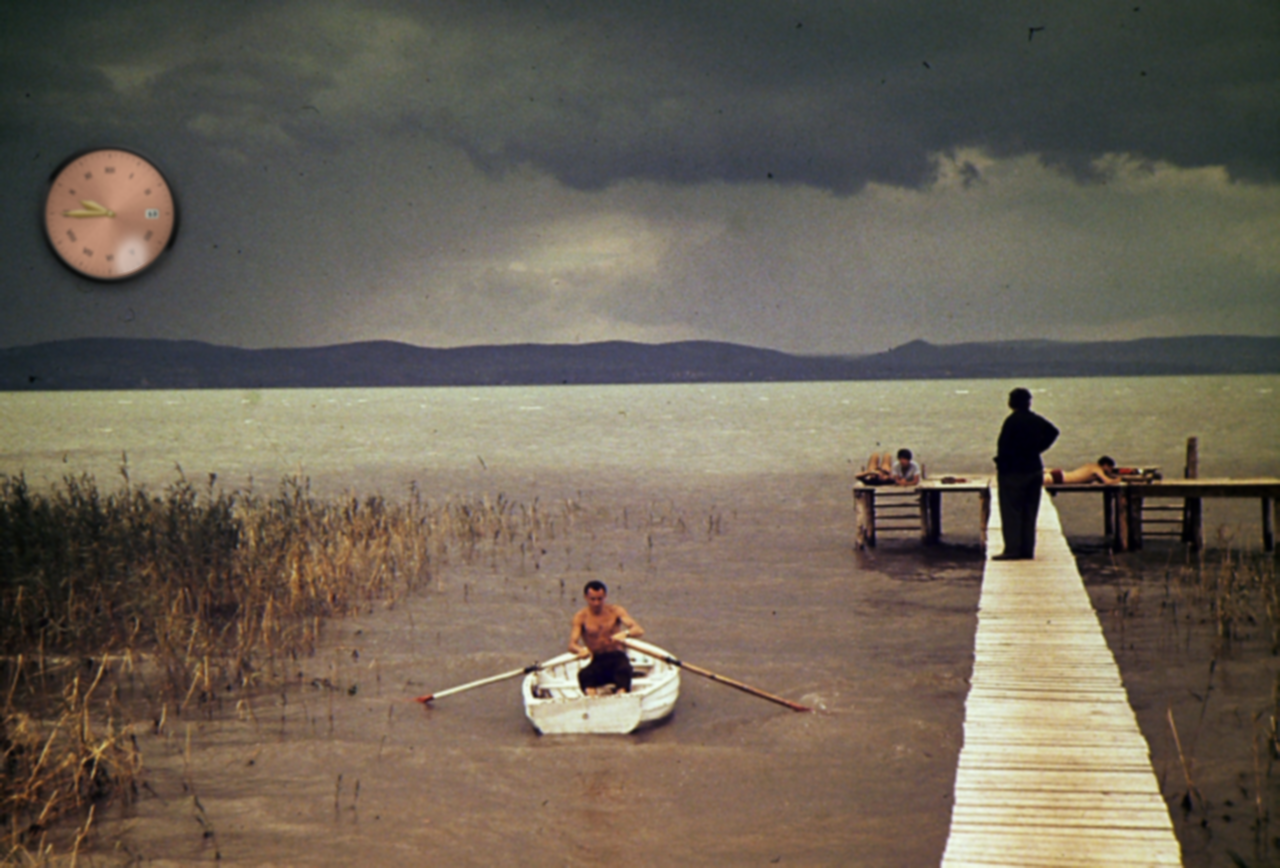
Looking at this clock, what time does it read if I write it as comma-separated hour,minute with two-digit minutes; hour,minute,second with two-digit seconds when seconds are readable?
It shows 9,45
